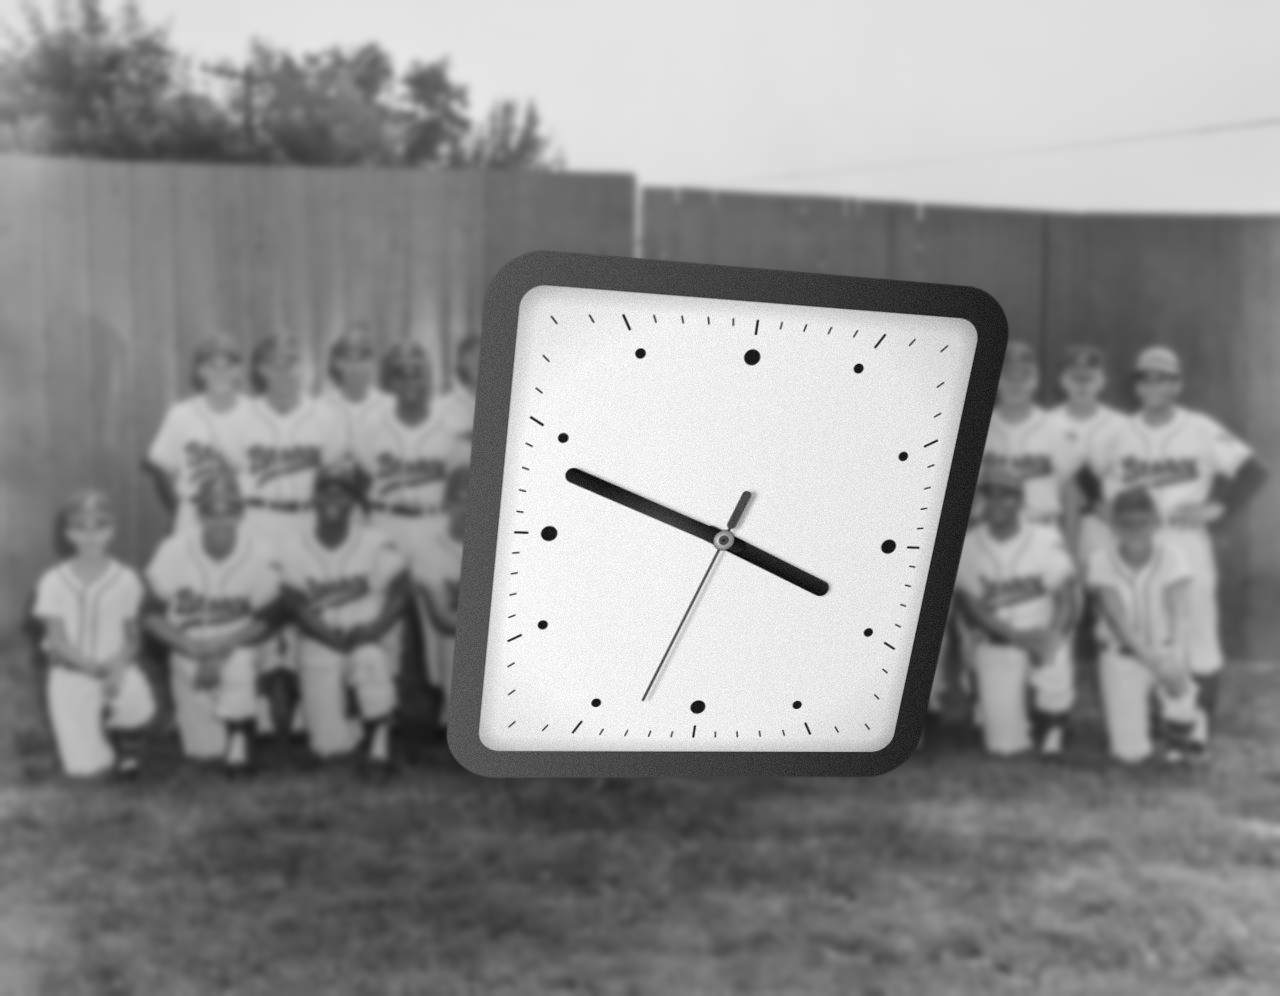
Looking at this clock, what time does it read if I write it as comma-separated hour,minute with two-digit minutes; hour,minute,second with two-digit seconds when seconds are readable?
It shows 3,48,33
